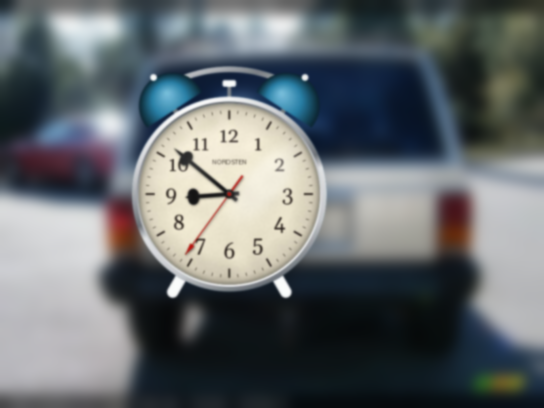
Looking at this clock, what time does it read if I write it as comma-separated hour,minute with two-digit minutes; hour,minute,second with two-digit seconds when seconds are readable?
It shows 8,51,36
